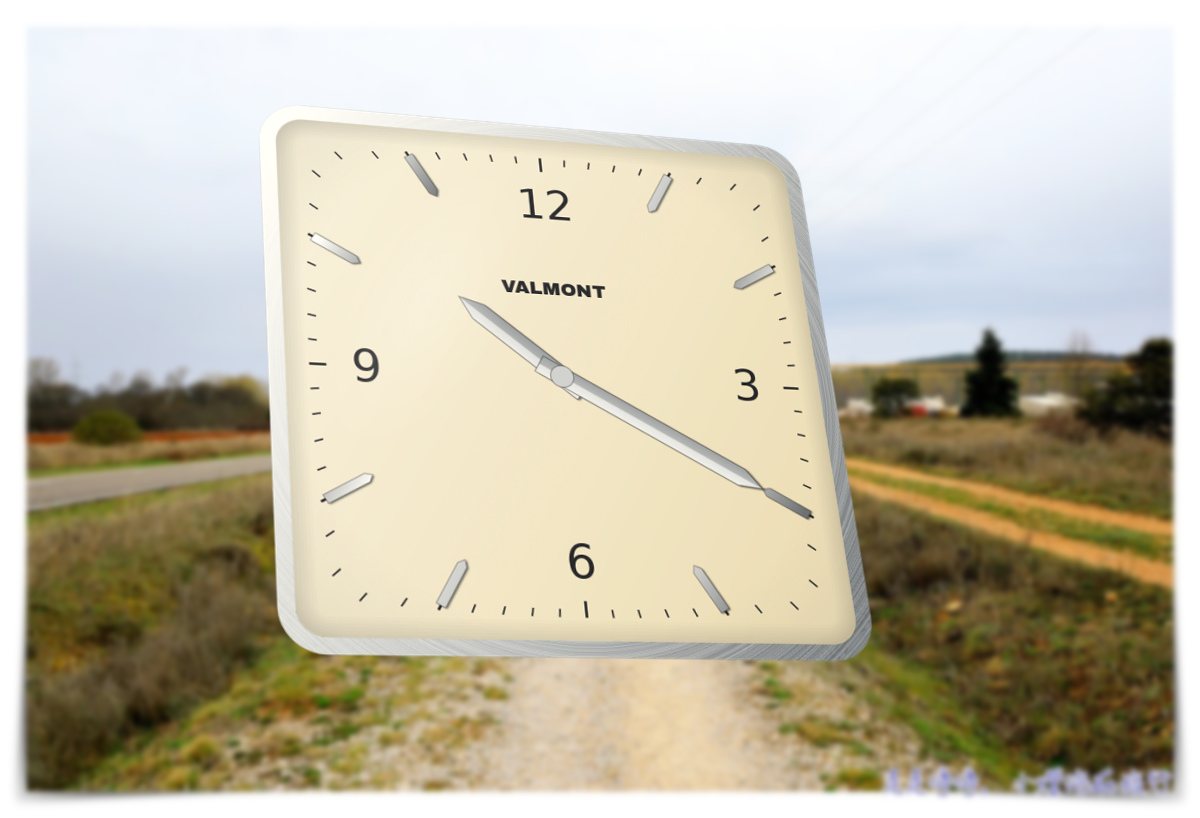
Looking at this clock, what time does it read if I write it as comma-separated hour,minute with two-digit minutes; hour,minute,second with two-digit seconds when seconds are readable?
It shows 10,20
